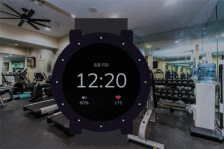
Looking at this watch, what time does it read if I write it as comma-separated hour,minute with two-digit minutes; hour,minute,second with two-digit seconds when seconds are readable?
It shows 12,20
